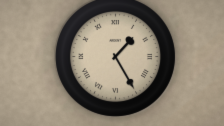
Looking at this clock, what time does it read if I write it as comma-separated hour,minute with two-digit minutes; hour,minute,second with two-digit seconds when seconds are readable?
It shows 1,25
